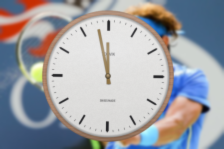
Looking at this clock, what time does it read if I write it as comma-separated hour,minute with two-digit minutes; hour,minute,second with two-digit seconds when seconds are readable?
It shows 11,58
